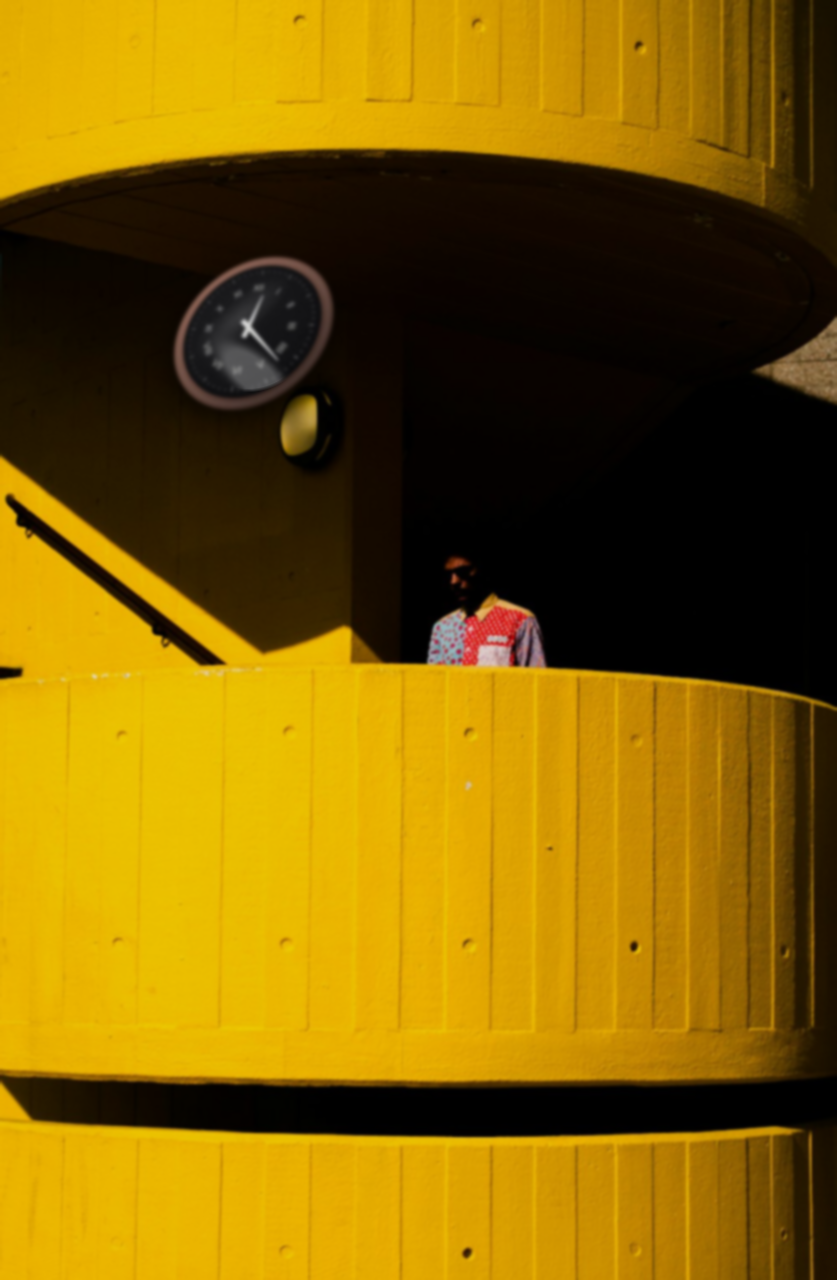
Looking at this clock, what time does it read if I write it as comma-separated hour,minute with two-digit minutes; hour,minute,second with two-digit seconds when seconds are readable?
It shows 12,22
